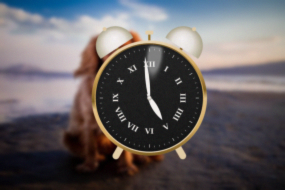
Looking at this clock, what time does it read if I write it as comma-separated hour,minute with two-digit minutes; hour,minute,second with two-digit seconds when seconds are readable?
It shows 4,59
